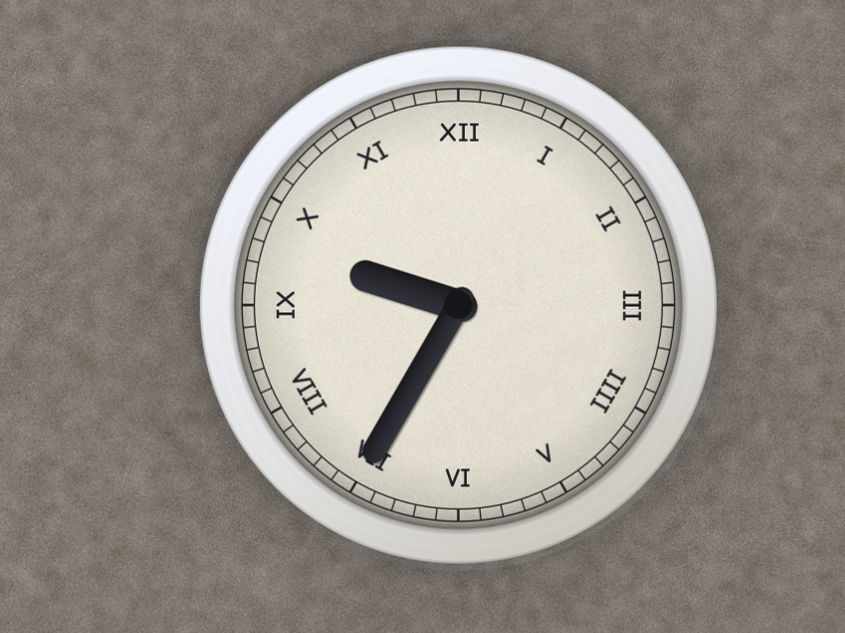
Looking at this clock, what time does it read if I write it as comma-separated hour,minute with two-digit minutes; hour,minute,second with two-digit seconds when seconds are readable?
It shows 9,35
